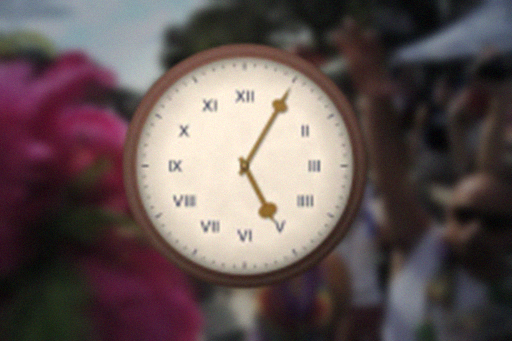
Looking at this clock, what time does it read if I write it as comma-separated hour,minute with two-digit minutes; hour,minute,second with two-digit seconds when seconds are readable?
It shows 5,05
